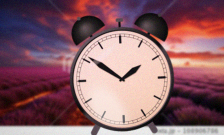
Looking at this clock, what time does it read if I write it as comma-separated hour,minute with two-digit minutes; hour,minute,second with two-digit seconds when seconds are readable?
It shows 1,51
